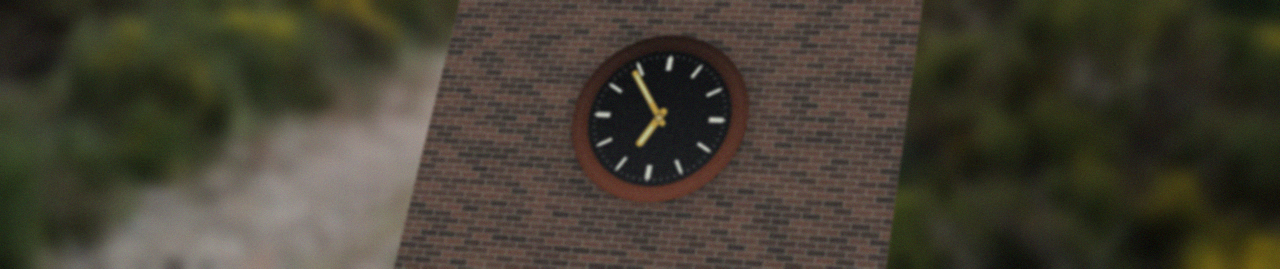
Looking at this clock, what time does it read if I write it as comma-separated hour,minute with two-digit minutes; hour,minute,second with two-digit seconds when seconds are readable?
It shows 6,54
